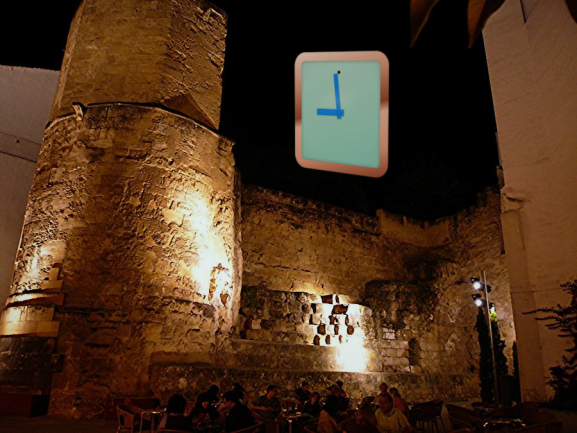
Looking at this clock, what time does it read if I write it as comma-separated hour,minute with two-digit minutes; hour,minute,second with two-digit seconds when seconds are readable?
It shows 8,59
